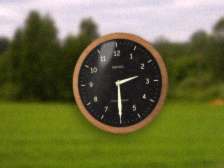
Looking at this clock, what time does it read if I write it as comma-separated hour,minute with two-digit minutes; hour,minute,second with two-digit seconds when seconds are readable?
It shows 2,30
